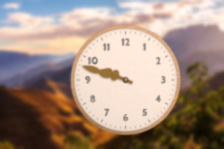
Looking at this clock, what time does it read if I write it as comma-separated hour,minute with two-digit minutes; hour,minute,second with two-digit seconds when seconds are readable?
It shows 9,48
